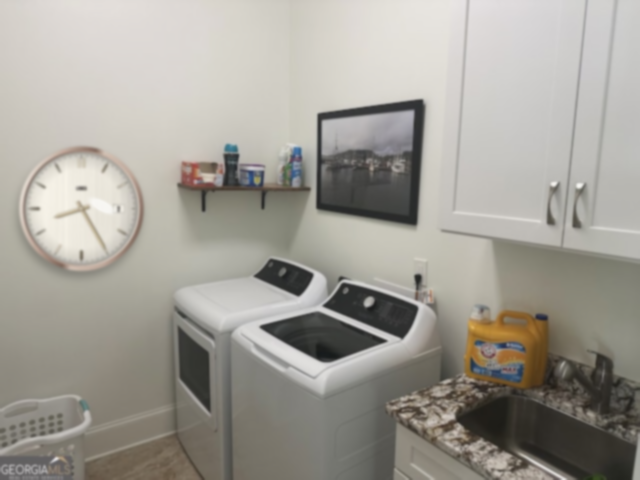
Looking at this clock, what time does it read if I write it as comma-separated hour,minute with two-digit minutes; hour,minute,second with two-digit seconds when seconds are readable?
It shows 8,25
